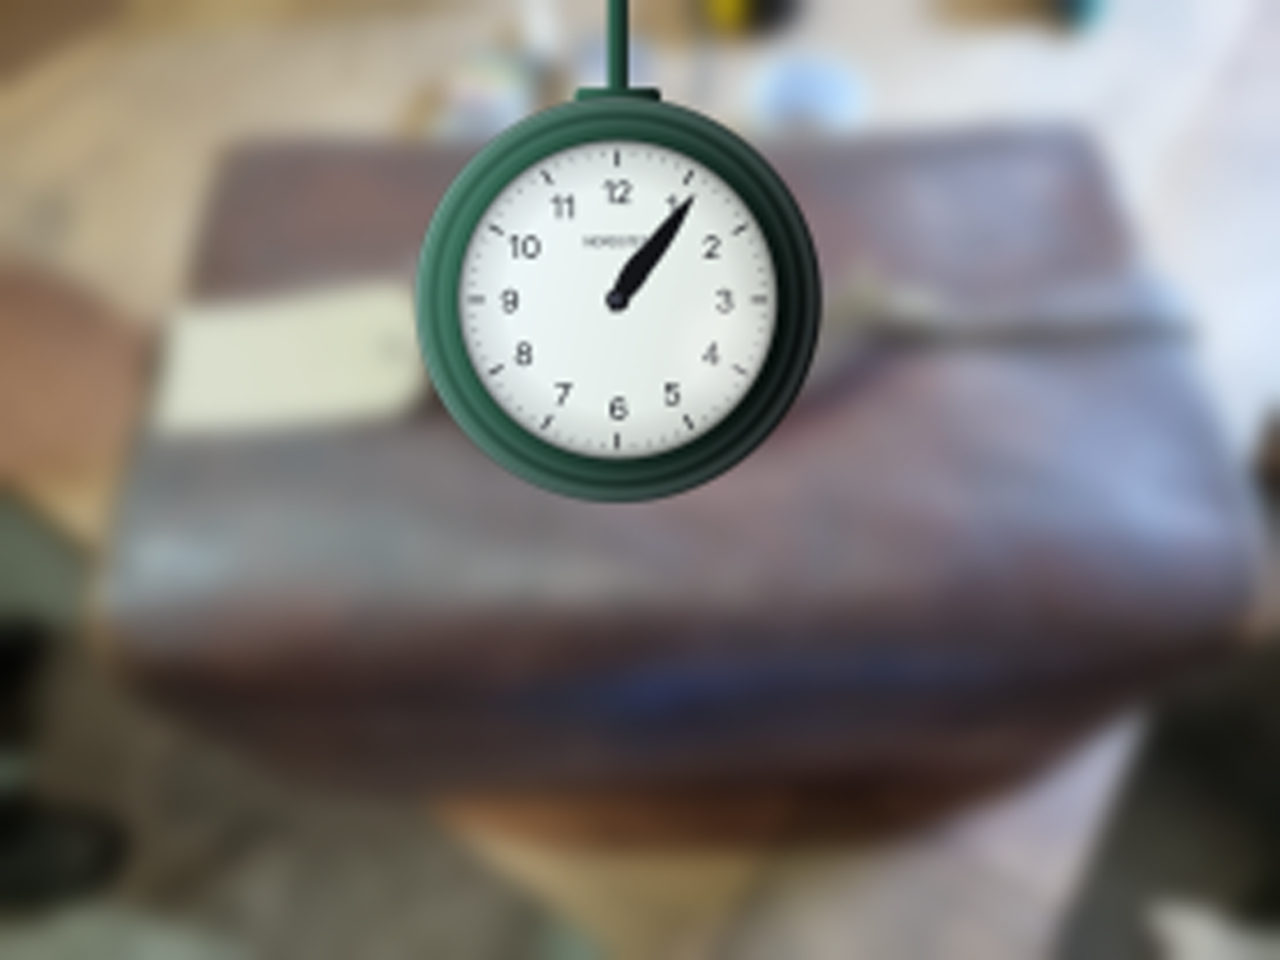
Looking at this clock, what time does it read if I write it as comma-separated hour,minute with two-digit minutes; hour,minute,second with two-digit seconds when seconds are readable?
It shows 1,06
